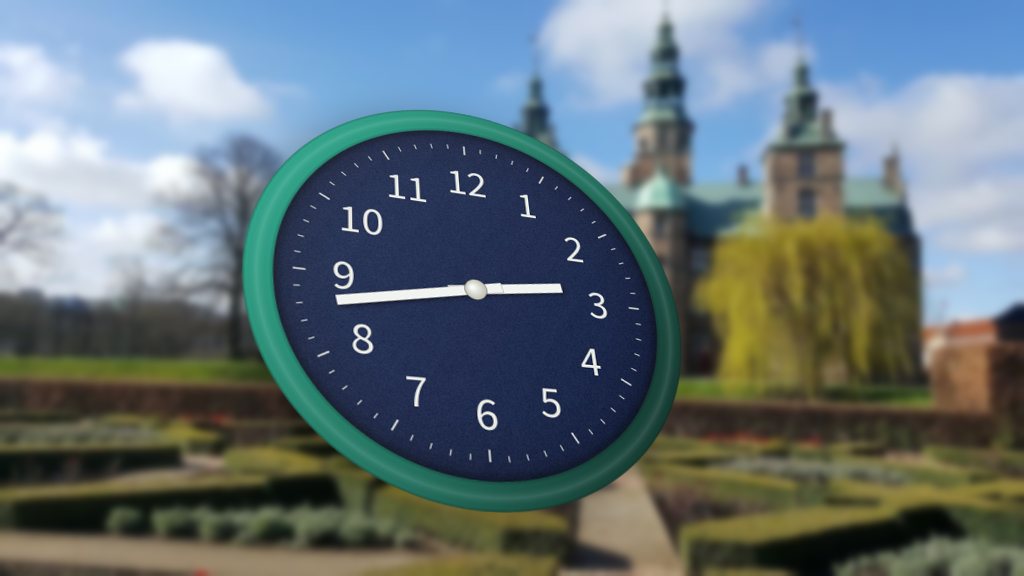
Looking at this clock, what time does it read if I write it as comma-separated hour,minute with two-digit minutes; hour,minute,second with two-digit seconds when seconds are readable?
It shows 2,43
